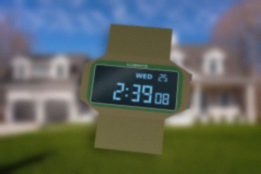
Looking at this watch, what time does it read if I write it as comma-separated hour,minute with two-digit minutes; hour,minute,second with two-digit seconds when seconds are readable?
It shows 2,39,08
